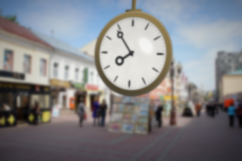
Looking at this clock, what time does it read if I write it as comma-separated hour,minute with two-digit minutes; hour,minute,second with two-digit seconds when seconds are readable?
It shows 7,54
